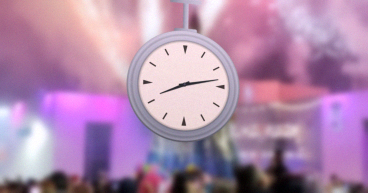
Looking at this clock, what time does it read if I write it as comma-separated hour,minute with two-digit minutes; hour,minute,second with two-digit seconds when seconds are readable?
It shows 8,13
